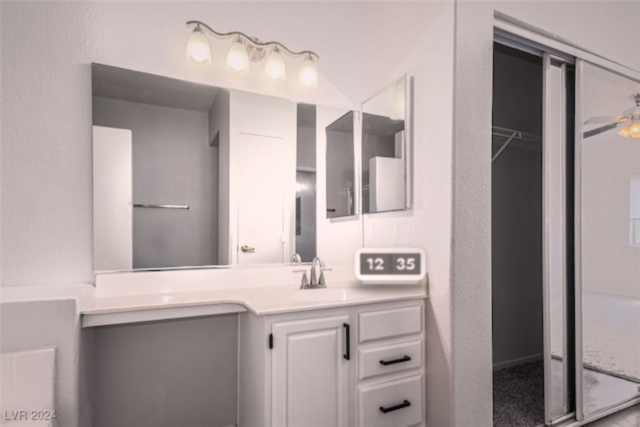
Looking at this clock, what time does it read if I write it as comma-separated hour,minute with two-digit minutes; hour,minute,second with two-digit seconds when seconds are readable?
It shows 12,35
